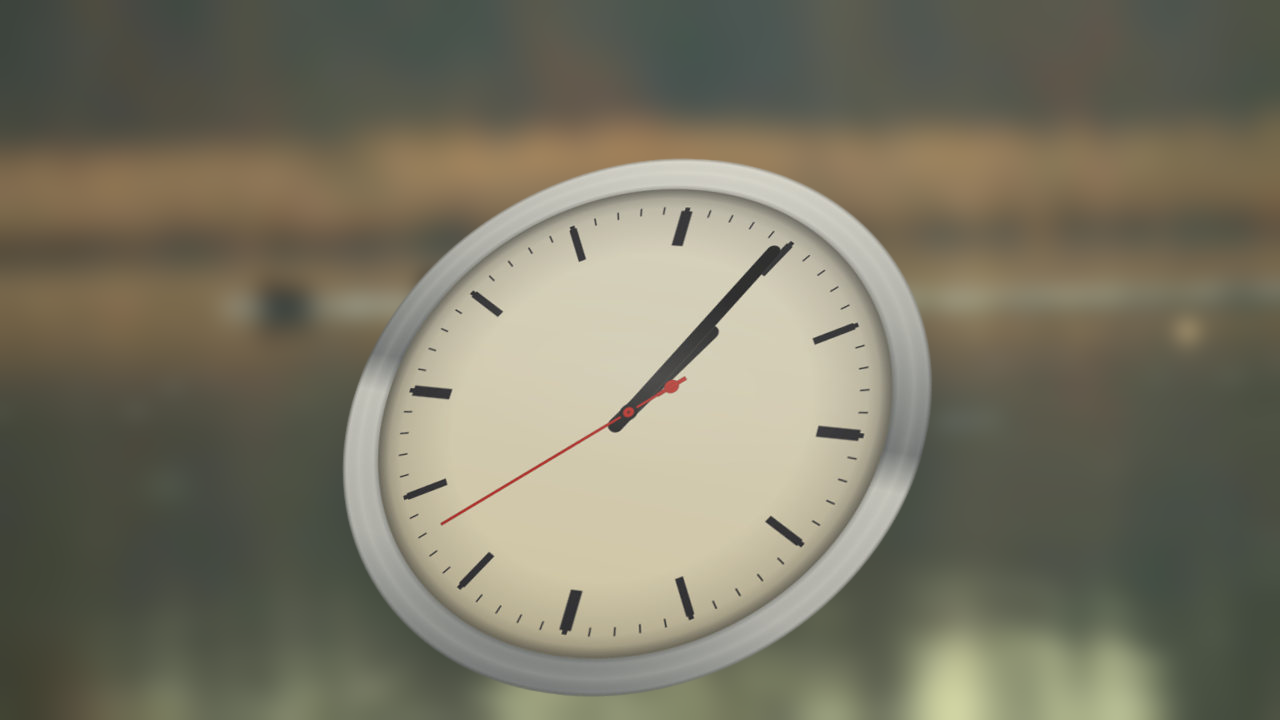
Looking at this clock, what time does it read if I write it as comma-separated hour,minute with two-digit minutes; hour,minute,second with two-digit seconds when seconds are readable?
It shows 1,04,38
